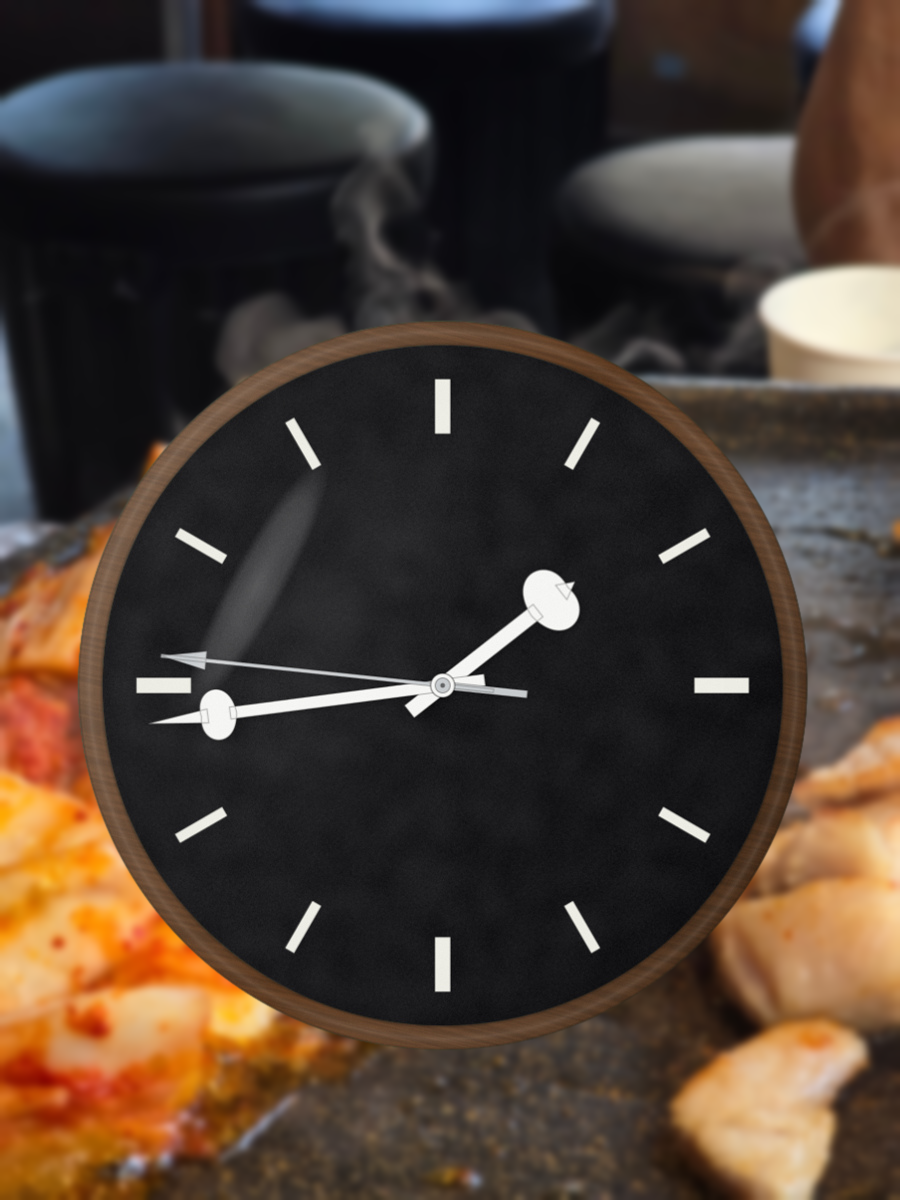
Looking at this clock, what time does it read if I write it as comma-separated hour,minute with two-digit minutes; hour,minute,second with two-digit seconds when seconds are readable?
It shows 1,43,46
